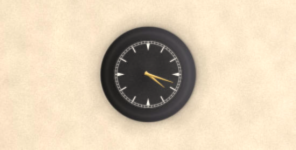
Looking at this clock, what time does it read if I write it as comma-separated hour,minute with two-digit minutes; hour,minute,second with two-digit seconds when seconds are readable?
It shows 4,18
